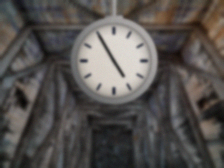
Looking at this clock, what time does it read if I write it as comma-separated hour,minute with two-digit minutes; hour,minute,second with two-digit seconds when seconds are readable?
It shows 4,55
